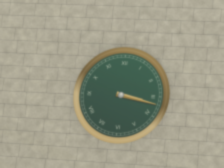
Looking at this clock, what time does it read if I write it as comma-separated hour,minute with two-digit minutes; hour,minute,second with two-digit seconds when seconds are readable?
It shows 3,17
